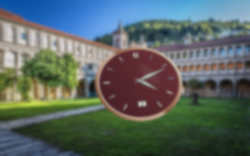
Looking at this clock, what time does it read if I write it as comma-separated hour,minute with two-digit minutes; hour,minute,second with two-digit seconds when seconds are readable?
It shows 4,11
